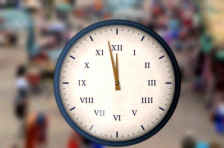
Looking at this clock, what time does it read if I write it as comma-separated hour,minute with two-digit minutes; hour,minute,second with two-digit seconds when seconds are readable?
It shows 11,58
